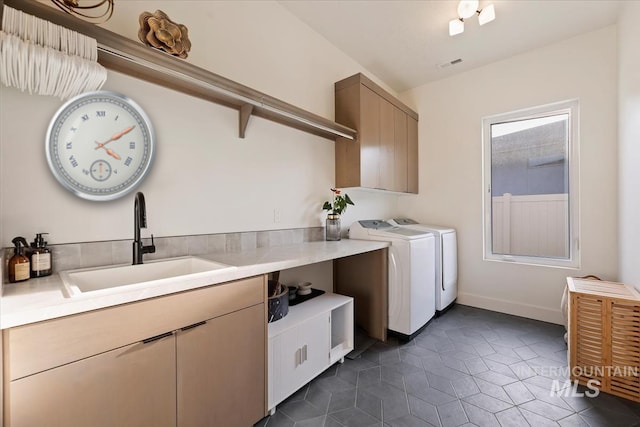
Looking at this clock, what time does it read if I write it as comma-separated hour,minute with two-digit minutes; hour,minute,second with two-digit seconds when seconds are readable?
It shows 4,10
